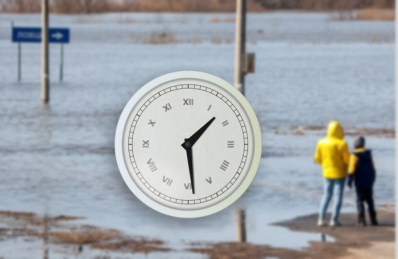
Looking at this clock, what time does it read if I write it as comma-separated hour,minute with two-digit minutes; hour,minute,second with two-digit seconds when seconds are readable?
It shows 1,29
